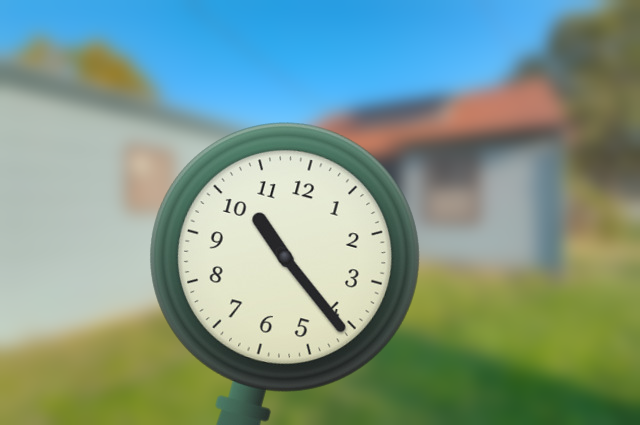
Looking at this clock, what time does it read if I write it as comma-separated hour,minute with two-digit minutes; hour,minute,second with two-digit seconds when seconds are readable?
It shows 10,21
